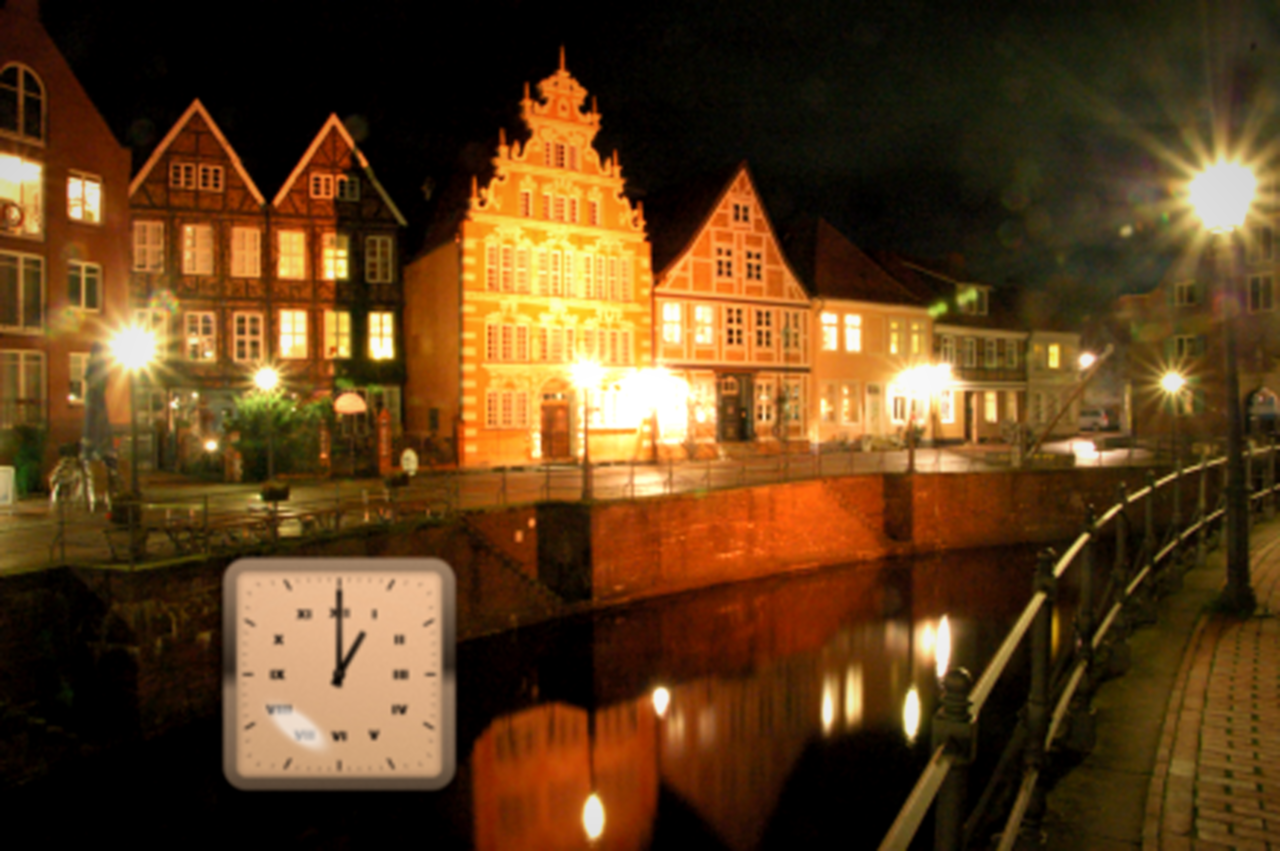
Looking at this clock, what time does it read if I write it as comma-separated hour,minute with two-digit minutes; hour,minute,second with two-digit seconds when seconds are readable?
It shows 1,00
